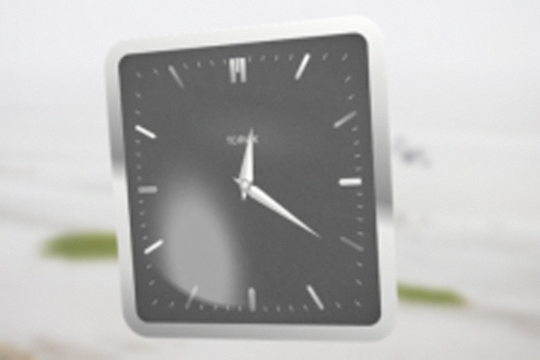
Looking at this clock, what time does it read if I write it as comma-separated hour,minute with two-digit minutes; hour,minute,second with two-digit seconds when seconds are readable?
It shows 12,21
